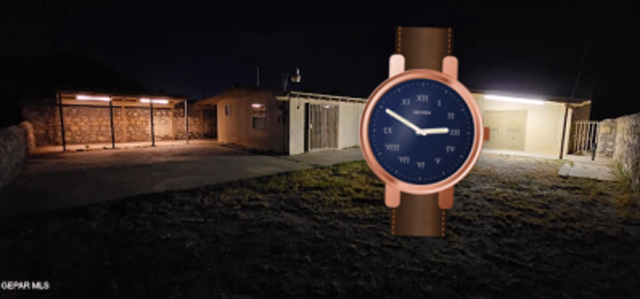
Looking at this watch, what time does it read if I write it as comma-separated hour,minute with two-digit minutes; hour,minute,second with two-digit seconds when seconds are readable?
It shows 2,50
